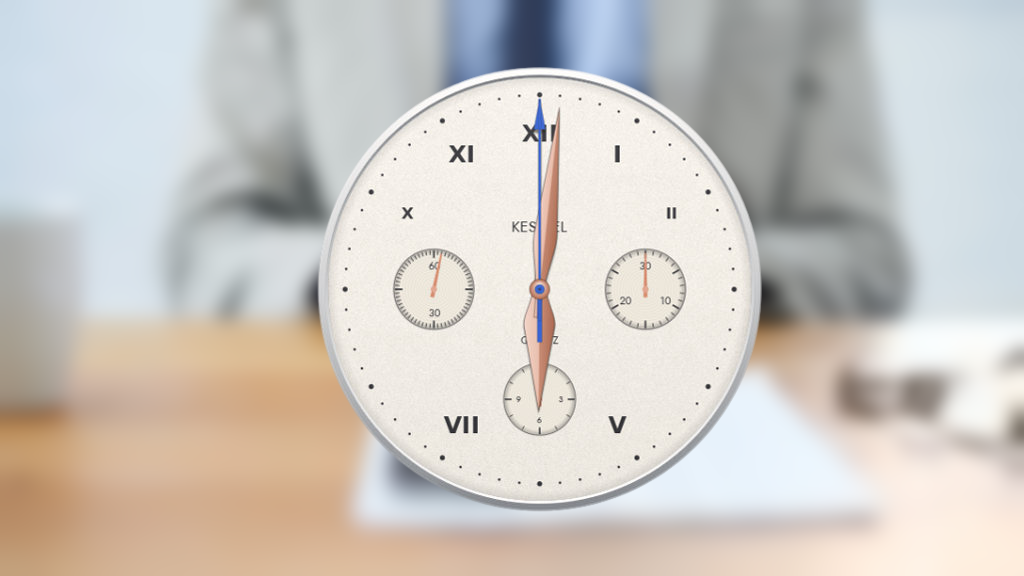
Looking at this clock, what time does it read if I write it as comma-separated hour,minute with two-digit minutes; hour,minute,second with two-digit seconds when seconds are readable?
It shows 6,01,02
